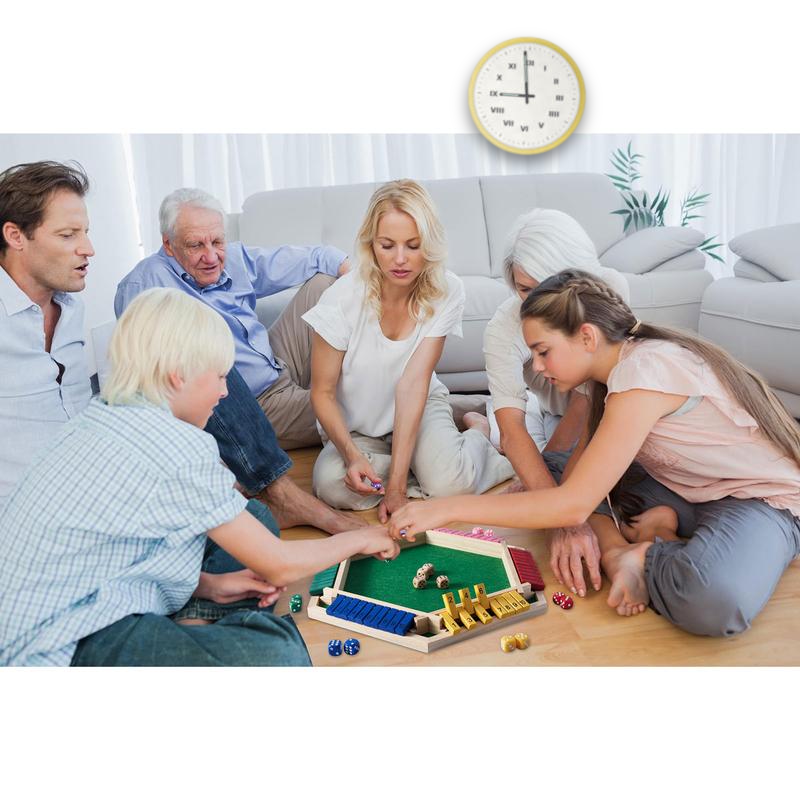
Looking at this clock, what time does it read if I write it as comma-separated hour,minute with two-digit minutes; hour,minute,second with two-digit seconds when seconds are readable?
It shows 8,59
